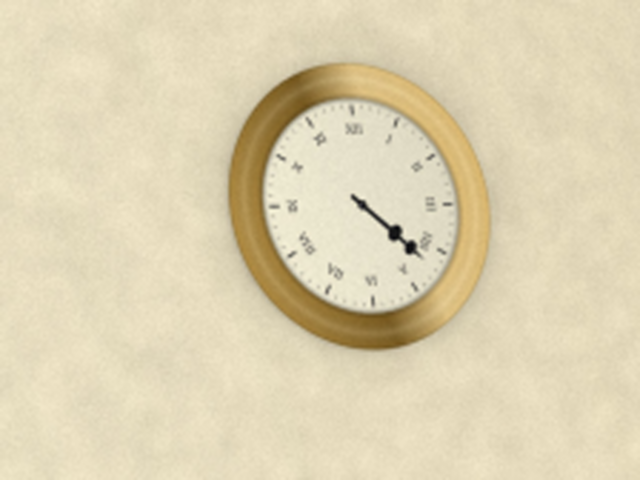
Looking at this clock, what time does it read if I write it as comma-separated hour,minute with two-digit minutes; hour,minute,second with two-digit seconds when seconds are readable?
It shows 4,22
